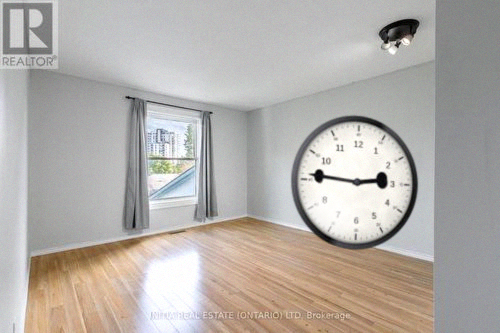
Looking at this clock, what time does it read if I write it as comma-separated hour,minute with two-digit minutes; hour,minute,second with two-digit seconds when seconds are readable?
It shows 2,46
